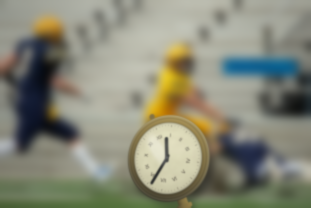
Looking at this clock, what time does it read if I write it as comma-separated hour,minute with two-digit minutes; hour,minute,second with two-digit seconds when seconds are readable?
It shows 12,39
